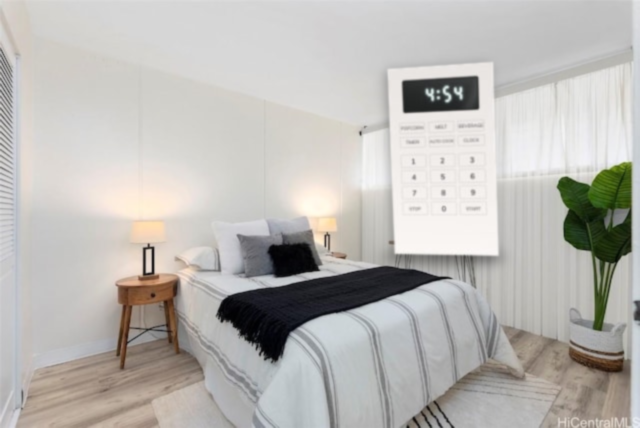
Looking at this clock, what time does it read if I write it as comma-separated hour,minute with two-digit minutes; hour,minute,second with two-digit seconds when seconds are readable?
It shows 4,54
